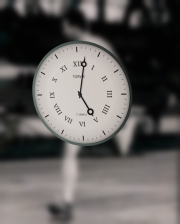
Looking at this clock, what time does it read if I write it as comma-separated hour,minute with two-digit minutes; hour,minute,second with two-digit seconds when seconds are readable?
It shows 5,02
